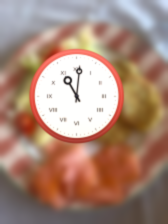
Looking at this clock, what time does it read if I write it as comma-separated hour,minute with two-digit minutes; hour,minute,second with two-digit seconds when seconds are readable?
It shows 11,01
